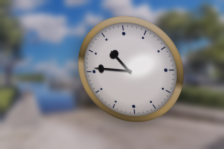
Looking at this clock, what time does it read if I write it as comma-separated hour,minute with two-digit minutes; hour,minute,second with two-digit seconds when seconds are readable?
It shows 10,46
